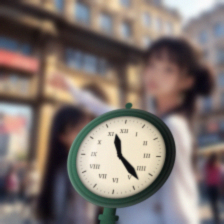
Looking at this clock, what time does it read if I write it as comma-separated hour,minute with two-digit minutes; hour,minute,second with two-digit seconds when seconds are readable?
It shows 11,23
